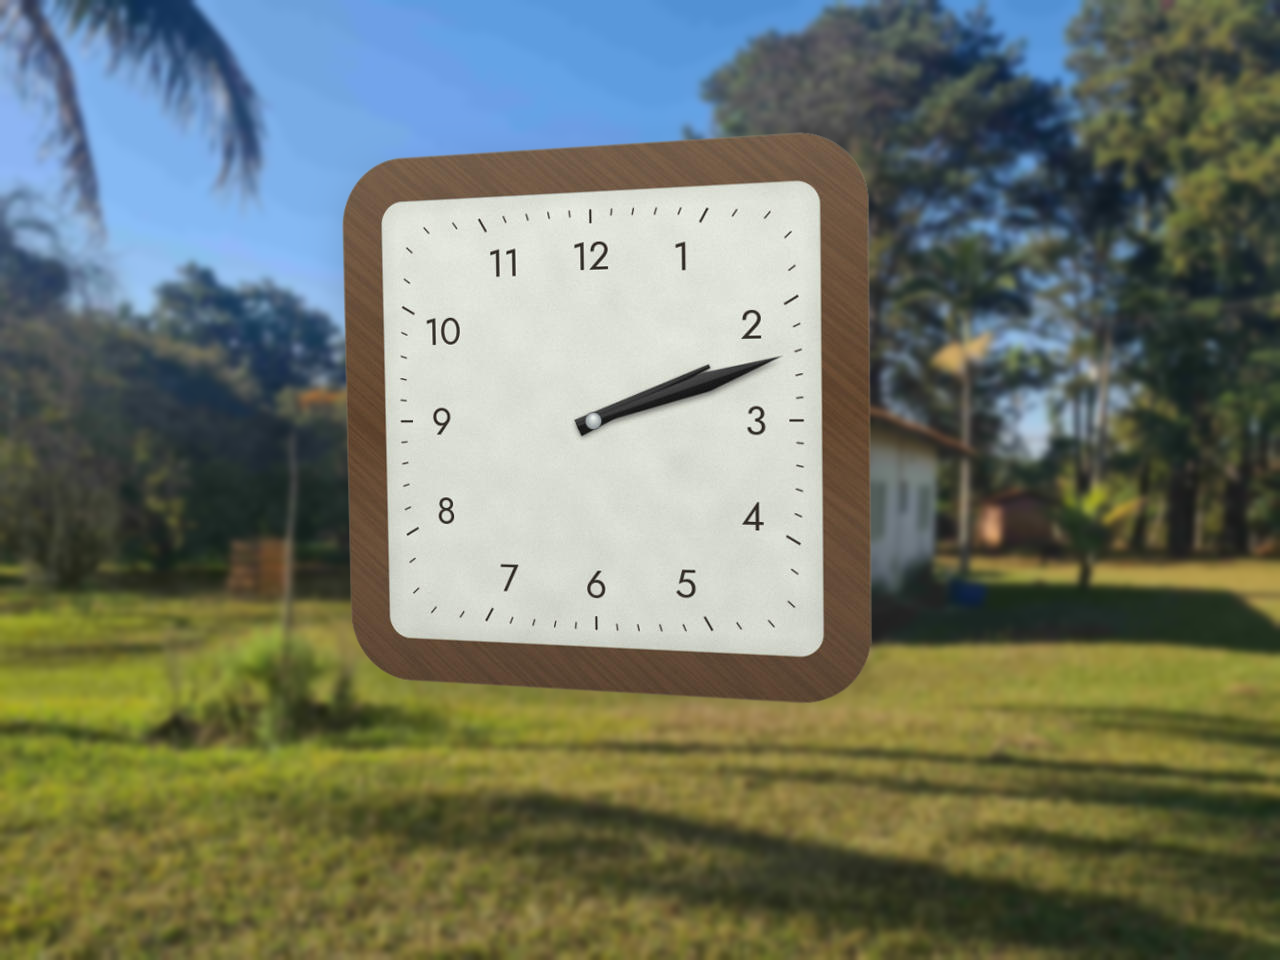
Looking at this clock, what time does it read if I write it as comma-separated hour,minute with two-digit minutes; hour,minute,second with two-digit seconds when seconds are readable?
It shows 2,12
